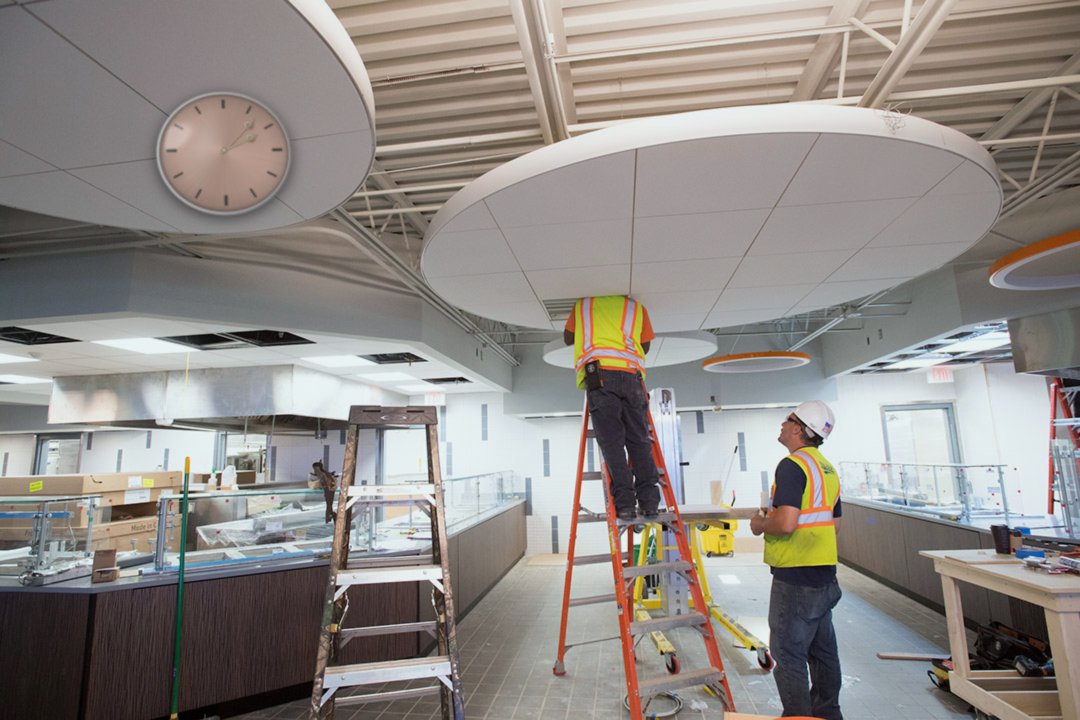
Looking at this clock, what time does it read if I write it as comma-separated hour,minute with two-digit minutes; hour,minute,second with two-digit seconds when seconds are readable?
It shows 2,07
